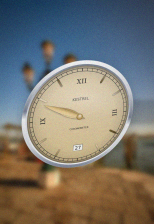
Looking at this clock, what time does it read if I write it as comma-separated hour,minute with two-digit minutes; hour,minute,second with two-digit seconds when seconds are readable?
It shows 9,49
